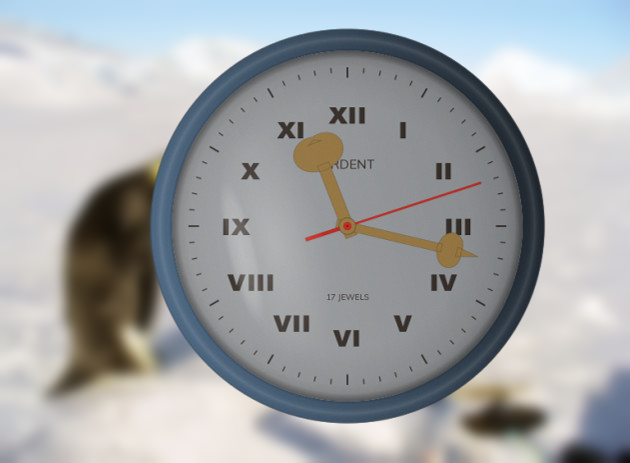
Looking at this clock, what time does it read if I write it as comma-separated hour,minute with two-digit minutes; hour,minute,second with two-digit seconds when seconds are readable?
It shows 11,17,12
